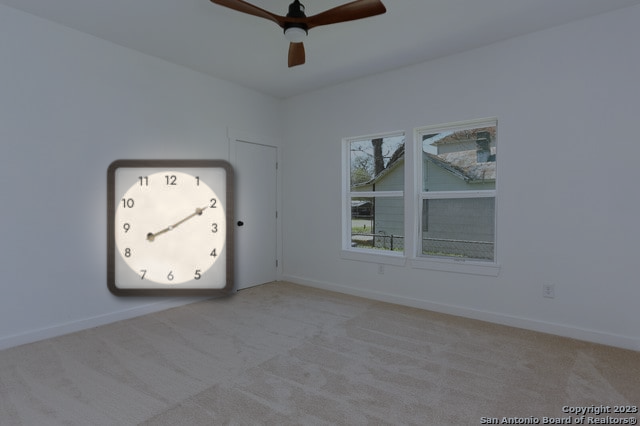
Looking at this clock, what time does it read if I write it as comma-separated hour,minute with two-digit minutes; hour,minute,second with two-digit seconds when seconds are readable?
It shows 8,10
